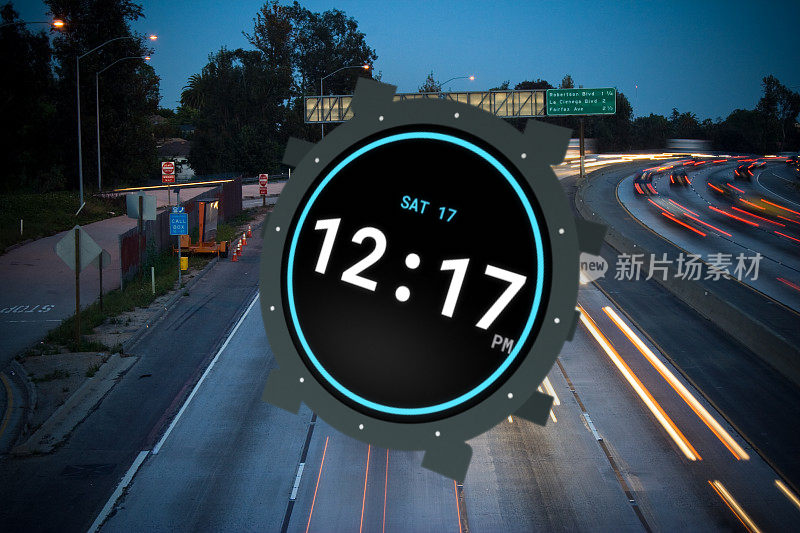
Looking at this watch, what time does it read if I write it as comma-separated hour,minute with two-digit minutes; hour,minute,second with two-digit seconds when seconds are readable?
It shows 12,17
